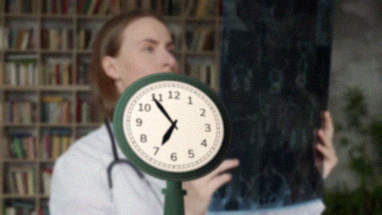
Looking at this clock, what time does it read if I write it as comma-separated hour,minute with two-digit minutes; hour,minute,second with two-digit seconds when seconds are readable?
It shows 6,54
